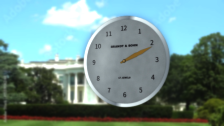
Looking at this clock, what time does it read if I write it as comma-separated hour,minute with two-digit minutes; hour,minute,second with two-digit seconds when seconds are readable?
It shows 2,11
